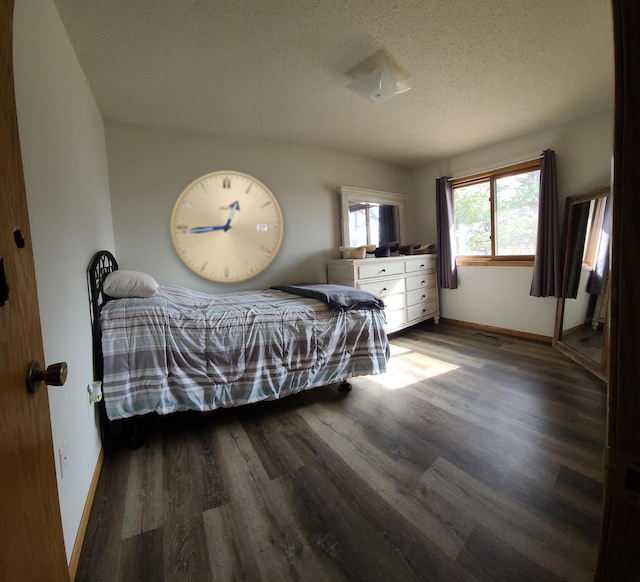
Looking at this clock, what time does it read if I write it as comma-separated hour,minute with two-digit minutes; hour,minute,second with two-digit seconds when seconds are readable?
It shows 12,44
